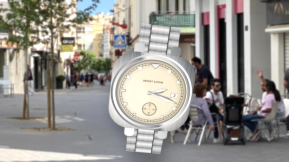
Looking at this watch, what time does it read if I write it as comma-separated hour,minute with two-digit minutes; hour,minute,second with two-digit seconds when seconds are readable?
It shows 2,18
